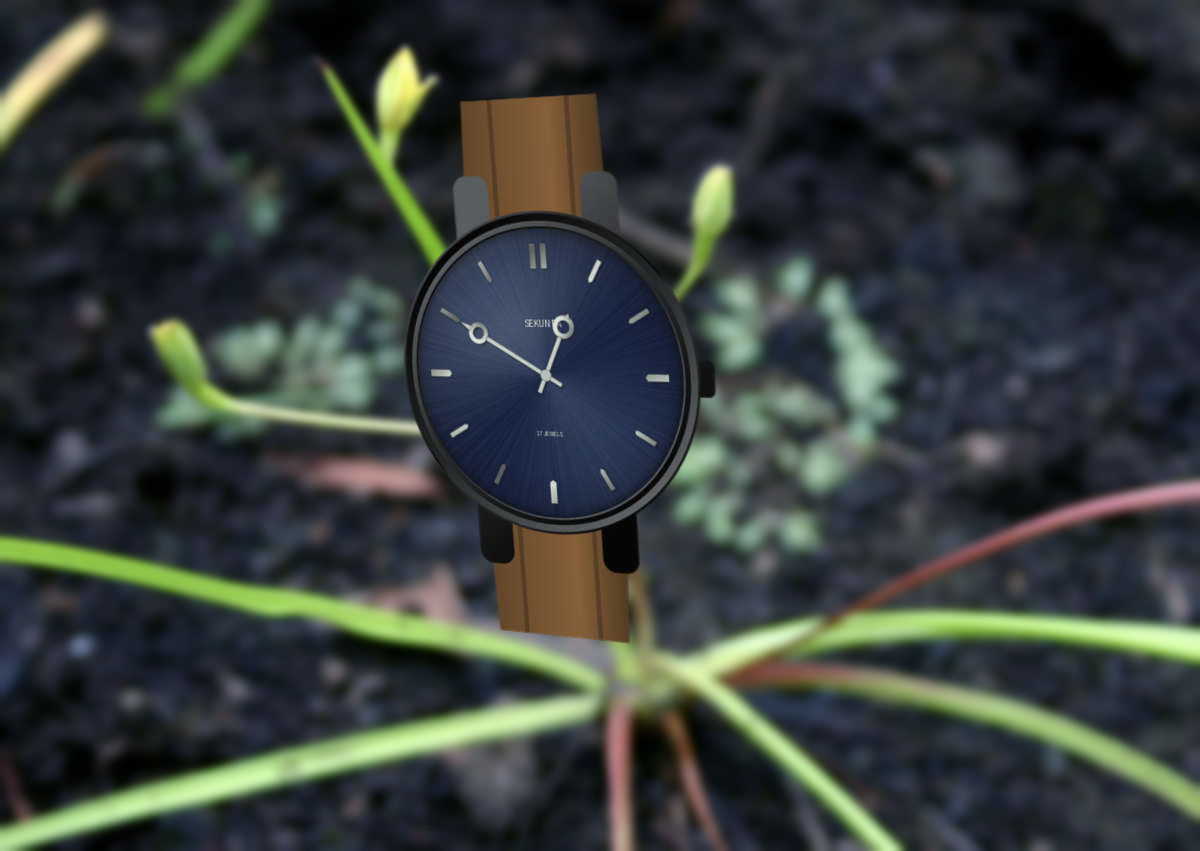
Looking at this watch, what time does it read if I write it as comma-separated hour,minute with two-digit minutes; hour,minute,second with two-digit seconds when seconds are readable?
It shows 12,50
